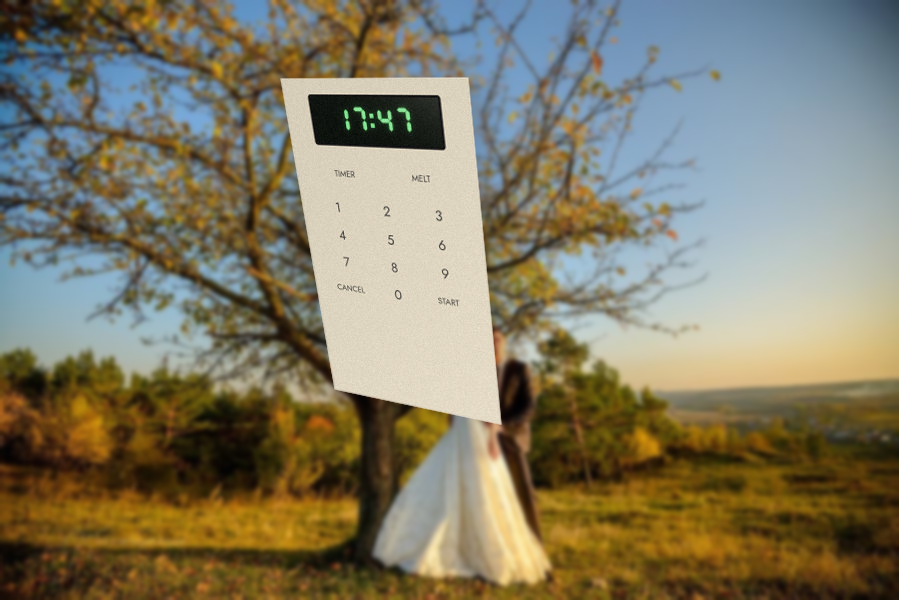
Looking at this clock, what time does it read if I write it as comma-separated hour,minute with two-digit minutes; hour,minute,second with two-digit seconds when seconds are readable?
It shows 17,47
